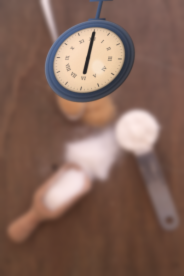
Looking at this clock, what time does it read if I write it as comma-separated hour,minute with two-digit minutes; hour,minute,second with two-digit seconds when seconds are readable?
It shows 6,00
